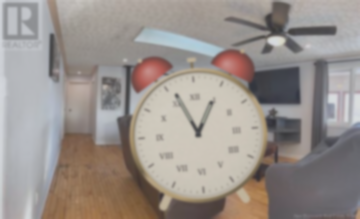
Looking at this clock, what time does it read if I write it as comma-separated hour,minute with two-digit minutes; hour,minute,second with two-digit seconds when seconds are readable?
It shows 12,56
